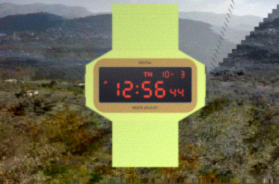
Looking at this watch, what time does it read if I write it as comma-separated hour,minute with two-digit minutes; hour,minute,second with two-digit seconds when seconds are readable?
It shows 12,56,44
